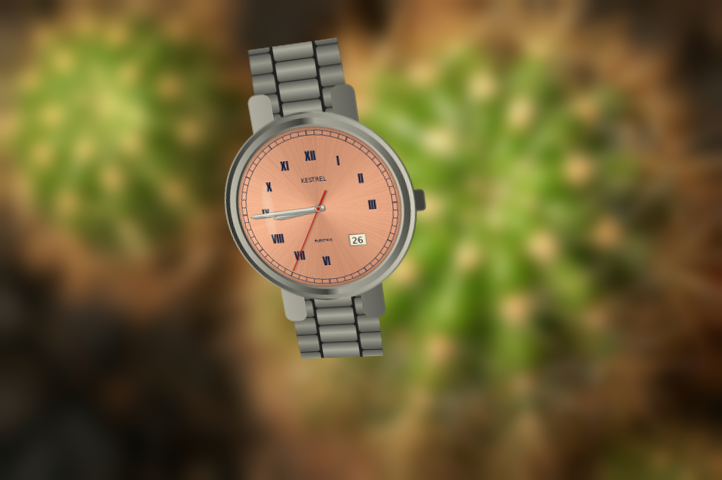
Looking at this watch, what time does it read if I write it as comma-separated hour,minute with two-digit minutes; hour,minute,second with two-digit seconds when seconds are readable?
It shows 8,44,35
